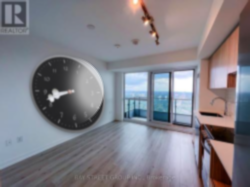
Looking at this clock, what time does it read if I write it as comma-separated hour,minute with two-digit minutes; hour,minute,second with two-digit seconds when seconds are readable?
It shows 8,42
